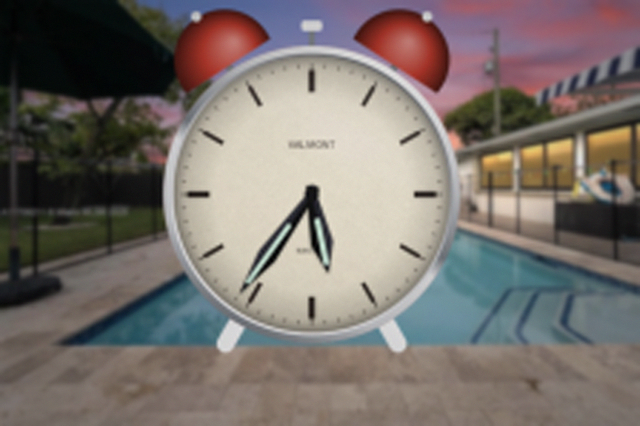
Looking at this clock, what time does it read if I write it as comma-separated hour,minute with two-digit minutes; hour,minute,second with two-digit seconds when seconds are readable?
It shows 5,36
